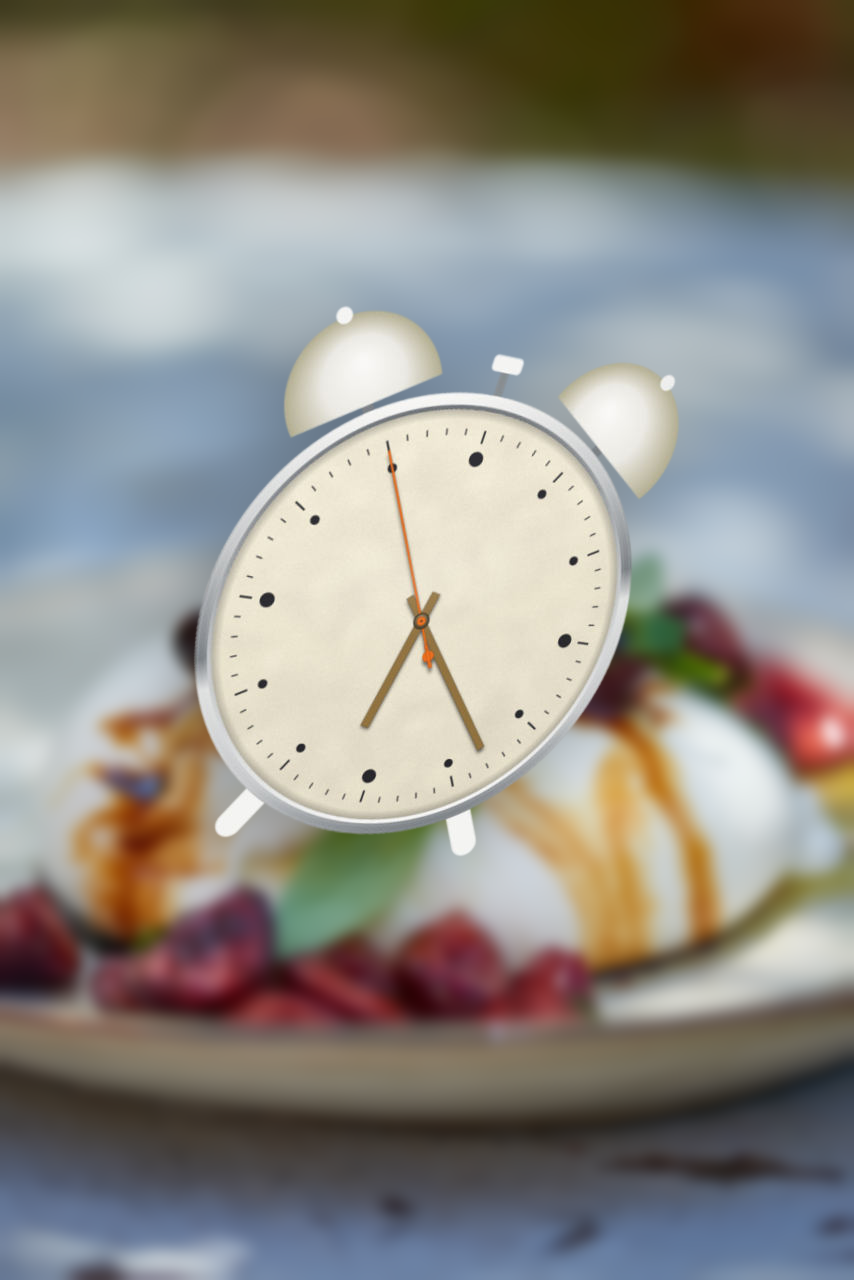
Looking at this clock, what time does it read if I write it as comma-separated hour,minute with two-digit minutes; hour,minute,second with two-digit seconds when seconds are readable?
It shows 6,22,55
